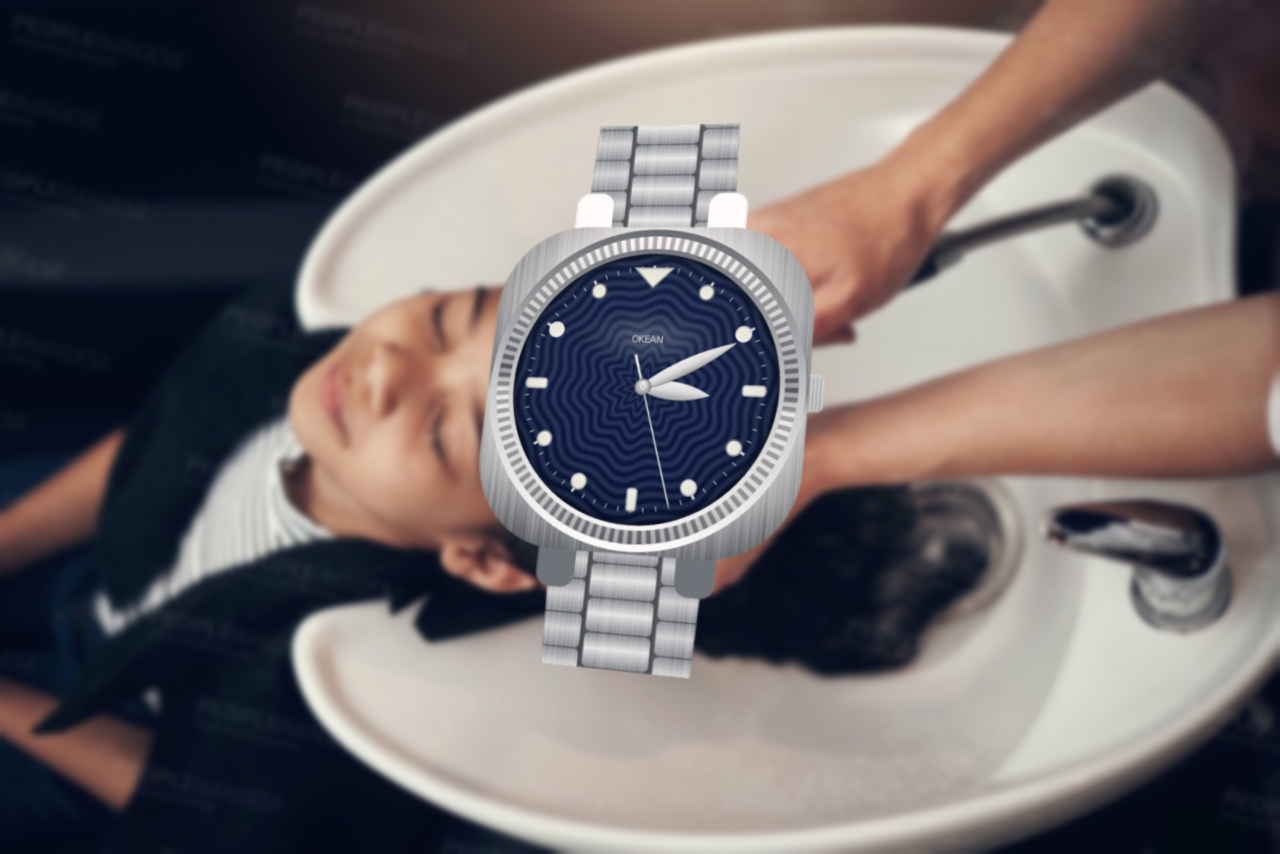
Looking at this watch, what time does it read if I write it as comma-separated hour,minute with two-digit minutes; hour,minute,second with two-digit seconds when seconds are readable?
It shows 3,10,27
